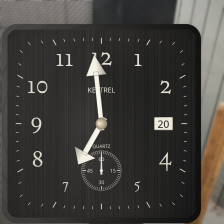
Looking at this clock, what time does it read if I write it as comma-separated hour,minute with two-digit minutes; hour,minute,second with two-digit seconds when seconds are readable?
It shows 6,59
